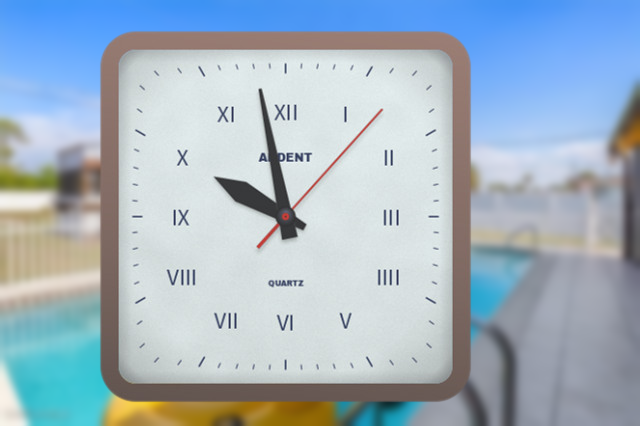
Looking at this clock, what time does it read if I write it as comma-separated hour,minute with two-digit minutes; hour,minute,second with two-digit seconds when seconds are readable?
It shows 9,58,07
